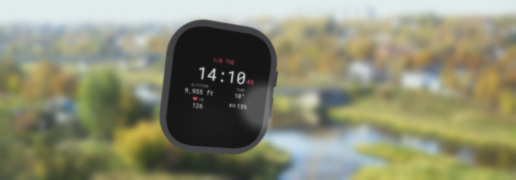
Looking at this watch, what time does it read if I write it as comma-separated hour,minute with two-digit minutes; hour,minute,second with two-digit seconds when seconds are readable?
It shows 14,10
